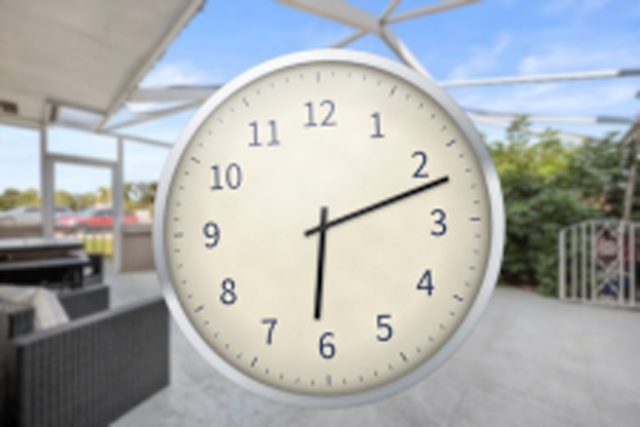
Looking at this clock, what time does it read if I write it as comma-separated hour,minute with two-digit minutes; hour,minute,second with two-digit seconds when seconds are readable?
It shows 6,12
